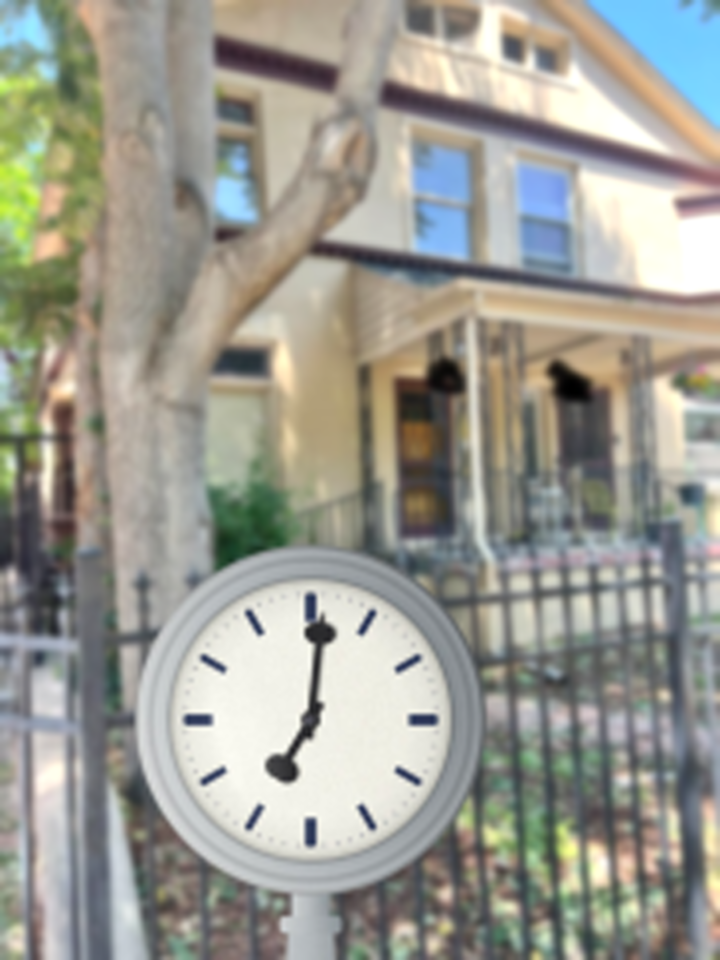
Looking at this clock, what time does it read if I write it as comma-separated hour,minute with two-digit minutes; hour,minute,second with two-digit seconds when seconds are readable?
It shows 7,01
